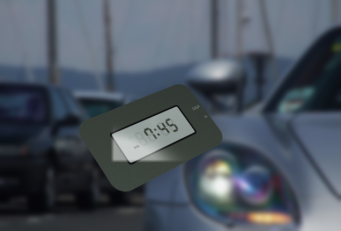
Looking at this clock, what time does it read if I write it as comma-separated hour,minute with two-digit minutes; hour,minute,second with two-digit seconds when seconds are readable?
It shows 7,45
